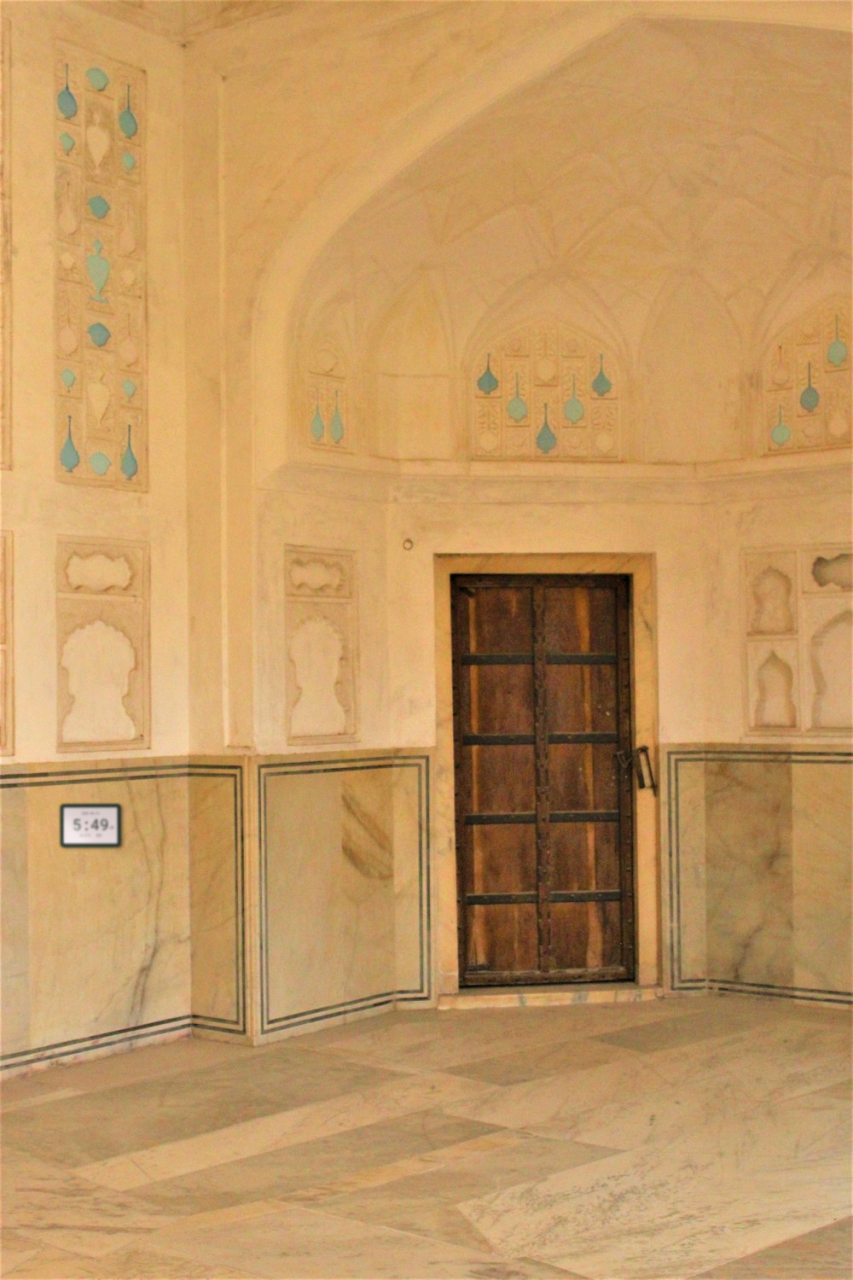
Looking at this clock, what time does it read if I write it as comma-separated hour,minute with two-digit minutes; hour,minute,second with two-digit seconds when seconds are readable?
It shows 5,49
